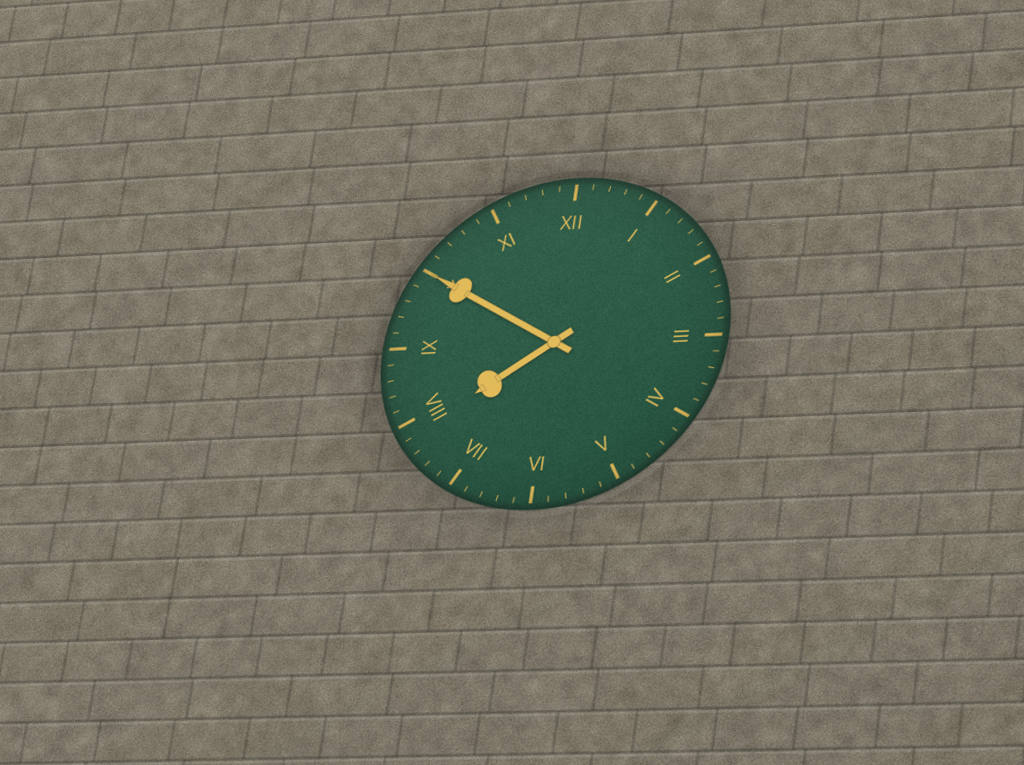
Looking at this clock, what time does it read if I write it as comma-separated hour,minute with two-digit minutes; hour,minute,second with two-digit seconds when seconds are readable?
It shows 7,50
